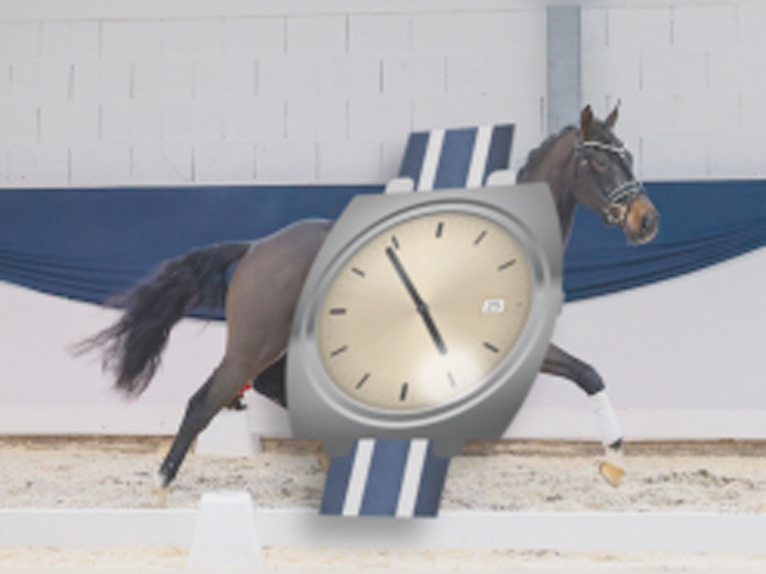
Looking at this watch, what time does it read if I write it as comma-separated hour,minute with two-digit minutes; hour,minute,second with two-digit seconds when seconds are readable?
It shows 4,54
